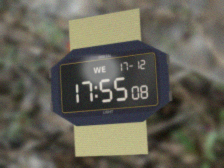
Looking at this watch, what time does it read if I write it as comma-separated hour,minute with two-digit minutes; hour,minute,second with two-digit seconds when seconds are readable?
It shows 17,55,08
